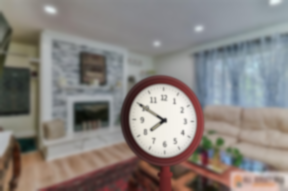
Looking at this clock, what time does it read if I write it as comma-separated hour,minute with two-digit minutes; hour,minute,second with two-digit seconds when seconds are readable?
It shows 7,50
